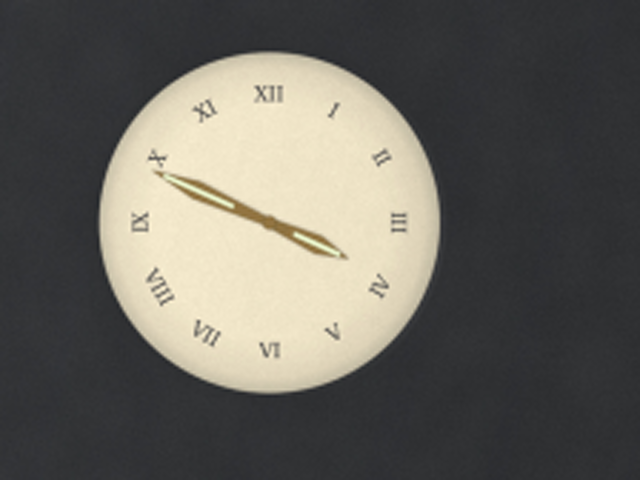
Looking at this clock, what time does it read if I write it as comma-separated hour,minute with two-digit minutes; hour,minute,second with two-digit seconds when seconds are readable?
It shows 3,49
